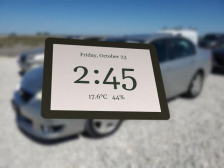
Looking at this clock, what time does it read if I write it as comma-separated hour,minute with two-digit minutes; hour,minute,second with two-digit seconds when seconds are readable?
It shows 2,45
